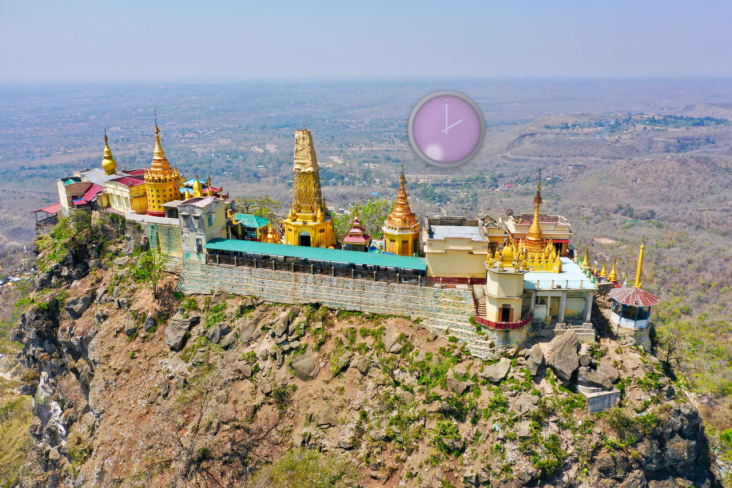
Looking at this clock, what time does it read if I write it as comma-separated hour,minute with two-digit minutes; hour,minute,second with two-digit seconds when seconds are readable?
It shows 2,00
